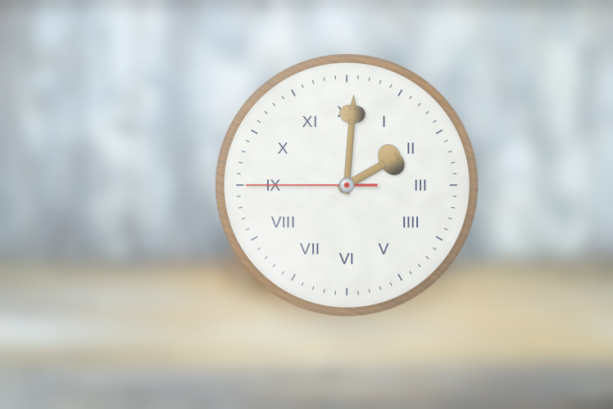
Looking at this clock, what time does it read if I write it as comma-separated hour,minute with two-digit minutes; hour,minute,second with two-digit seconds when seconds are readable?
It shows 2,00,45
